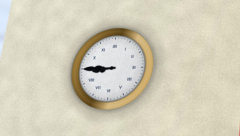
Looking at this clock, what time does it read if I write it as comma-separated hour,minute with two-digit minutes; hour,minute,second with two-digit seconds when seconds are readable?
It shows 8,45
